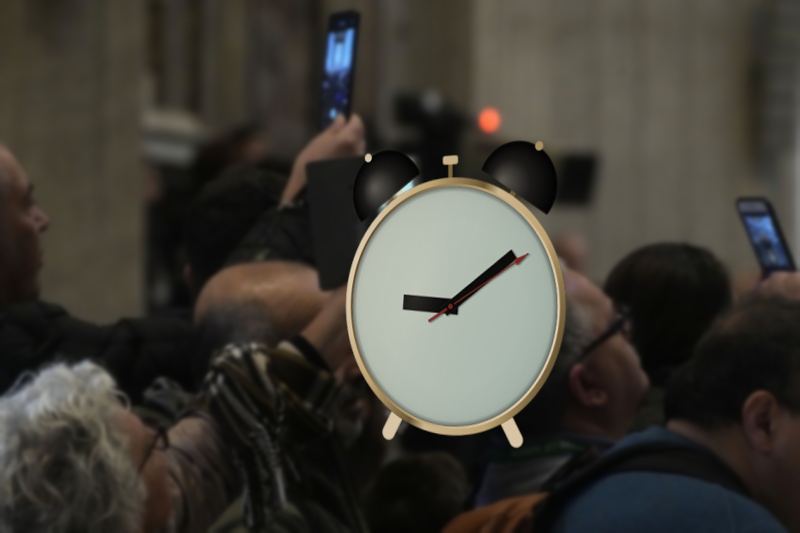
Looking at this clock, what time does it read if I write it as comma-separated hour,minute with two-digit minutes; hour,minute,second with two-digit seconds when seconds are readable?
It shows 9,09,10
